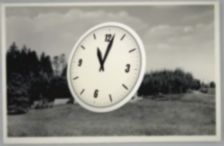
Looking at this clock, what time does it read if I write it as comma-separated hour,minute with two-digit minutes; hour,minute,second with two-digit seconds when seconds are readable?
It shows 11,02
